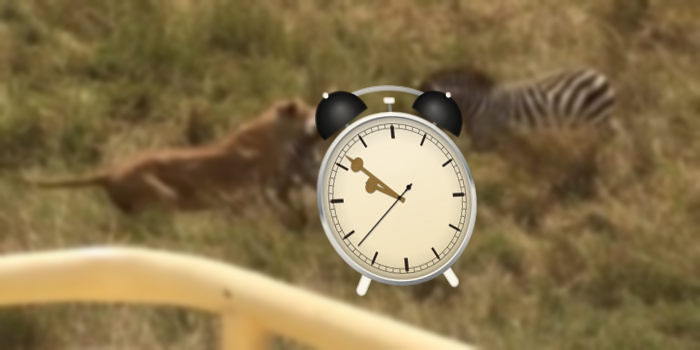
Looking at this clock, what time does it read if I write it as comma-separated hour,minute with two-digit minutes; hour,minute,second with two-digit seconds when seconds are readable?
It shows 9,51,38
